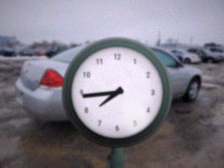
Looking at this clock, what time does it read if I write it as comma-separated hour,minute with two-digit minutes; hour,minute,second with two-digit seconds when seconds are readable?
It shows 7,44
